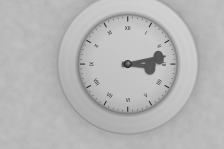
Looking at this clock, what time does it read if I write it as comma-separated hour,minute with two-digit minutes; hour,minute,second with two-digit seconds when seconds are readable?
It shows 3,13
